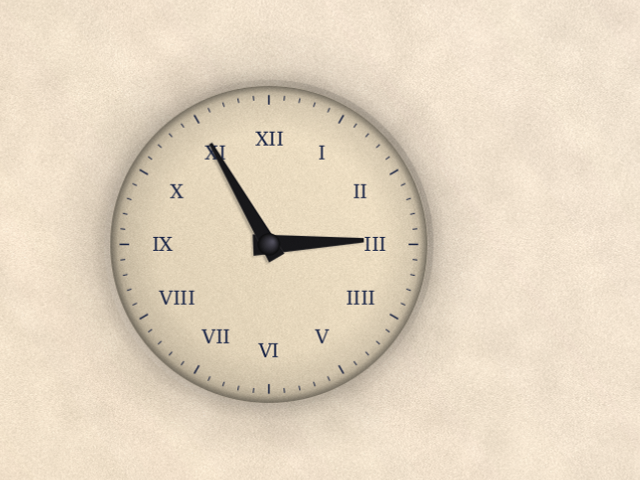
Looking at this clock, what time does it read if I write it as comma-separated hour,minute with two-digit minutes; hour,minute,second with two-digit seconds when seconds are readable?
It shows 2,55
